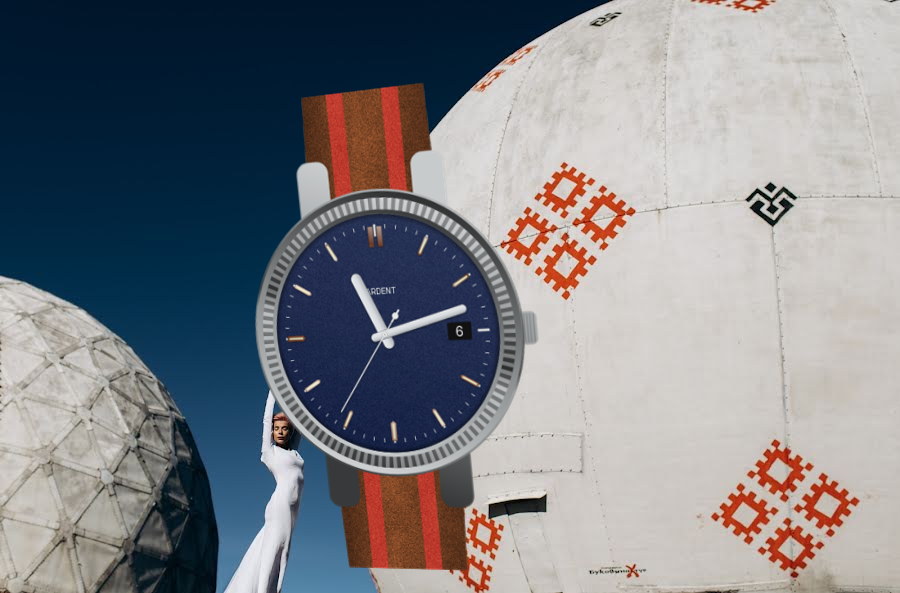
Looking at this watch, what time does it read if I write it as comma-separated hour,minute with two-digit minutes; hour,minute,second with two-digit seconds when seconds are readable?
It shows 11,12,36
